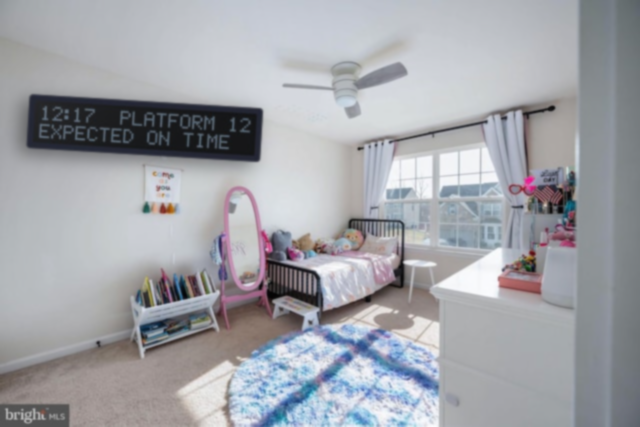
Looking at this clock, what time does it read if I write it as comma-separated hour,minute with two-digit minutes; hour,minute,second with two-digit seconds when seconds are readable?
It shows 12,17
